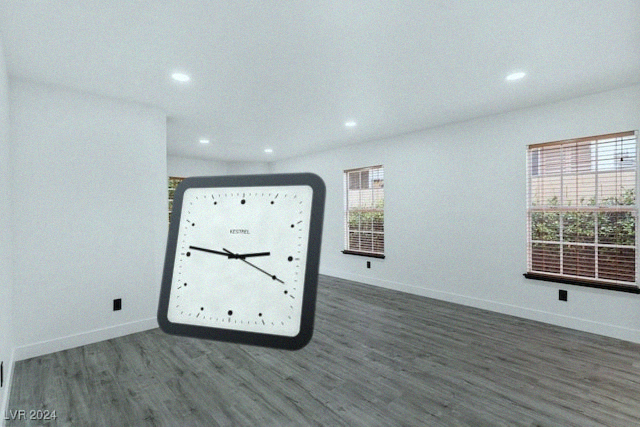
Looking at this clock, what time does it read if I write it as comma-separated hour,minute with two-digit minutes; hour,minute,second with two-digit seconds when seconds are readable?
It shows 2,46,19
